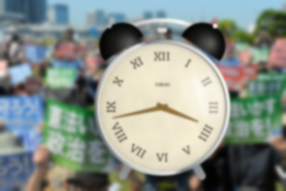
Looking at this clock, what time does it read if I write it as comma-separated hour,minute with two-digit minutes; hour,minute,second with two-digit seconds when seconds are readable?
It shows 3,43
